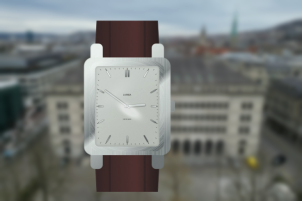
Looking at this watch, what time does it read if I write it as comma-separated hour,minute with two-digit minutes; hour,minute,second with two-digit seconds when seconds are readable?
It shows 2,51
